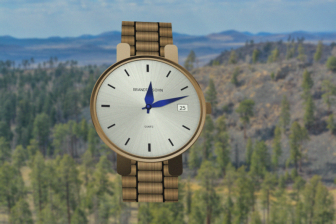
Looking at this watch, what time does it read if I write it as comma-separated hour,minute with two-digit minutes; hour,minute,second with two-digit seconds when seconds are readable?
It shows 12,12
